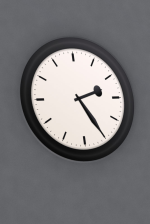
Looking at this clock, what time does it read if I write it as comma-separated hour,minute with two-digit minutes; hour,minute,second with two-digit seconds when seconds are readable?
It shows 2,25
